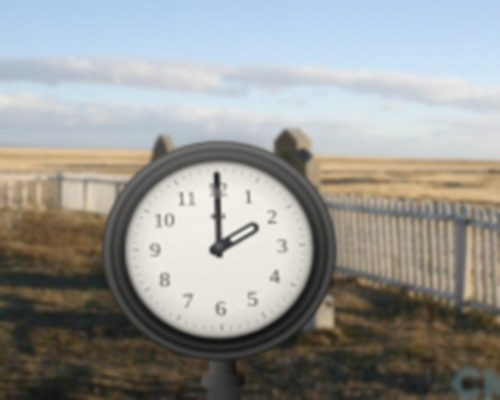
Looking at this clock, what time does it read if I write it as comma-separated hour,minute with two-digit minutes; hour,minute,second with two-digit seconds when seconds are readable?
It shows 2,00
